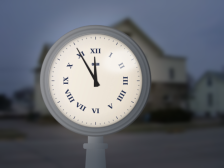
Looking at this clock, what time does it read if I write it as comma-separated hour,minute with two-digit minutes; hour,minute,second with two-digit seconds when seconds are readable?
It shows 11,55
